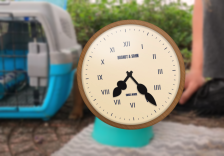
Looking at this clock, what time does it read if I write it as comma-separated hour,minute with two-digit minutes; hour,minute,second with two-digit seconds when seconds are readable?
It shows 7,24
